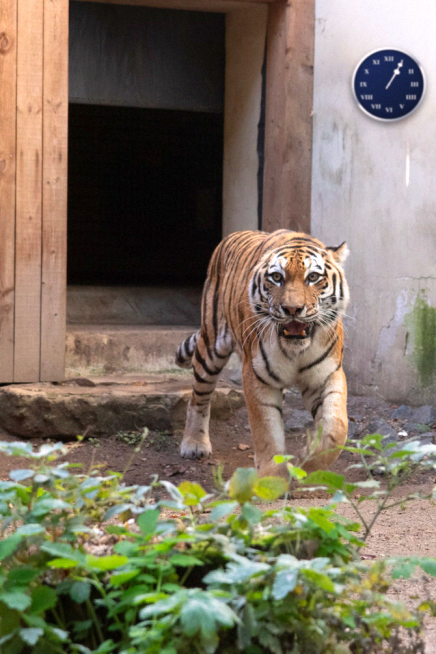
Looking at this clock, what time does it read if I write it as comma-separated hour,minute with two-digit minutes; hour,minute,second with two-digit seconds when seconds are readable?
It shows 1,05
